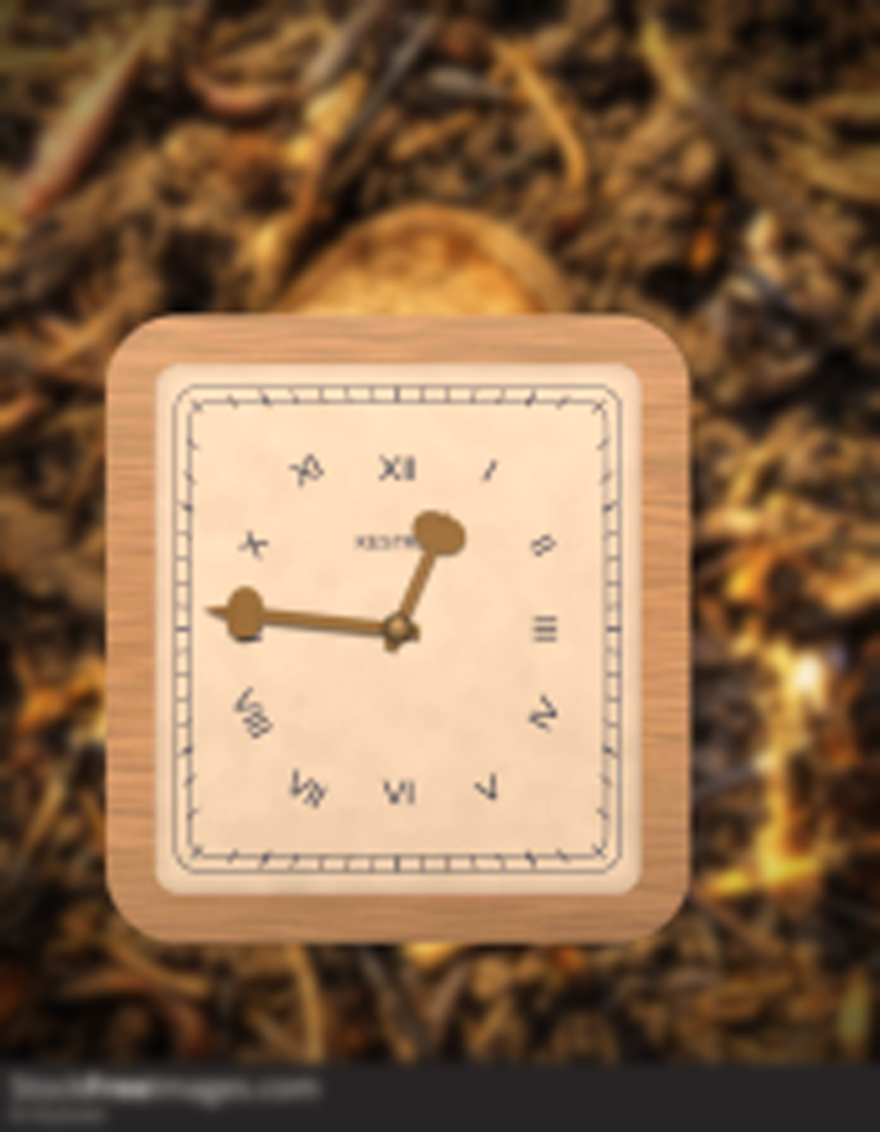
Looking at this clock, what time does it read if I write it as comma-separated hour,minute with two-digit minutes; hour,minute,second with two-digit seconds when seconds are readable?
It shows 12,46
